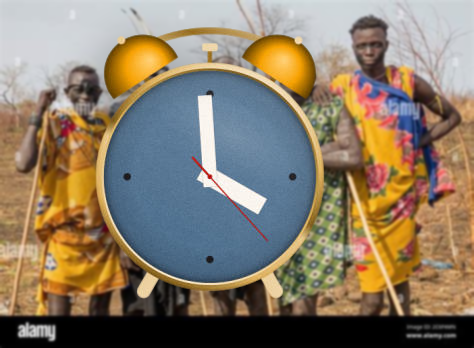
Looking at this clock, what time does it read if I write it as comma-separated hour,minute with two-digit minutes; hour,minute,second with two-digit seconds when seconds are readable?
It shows 3,59,23
